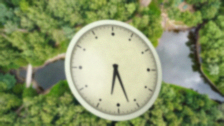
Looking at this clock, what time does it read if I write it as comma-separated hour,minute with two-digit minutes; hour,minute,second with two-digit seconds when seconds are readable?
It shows 6,27
